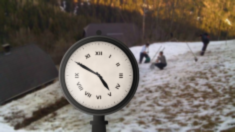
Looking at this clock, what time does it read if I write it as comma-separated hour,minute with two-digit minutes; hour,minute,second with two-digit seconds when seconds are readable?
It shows 4,50
